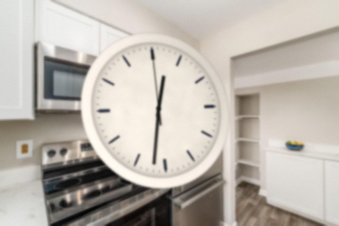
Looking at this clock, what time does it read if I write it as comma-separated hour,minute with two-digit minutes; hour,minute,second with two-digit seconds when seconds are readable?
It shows 12,32,00
